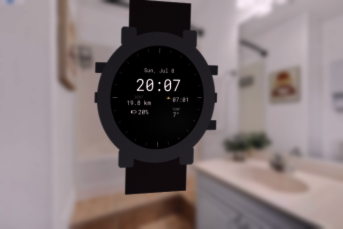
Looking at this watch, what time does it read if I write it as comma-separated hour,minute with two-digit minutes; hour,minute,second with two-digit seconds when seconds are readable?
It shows 20,07
